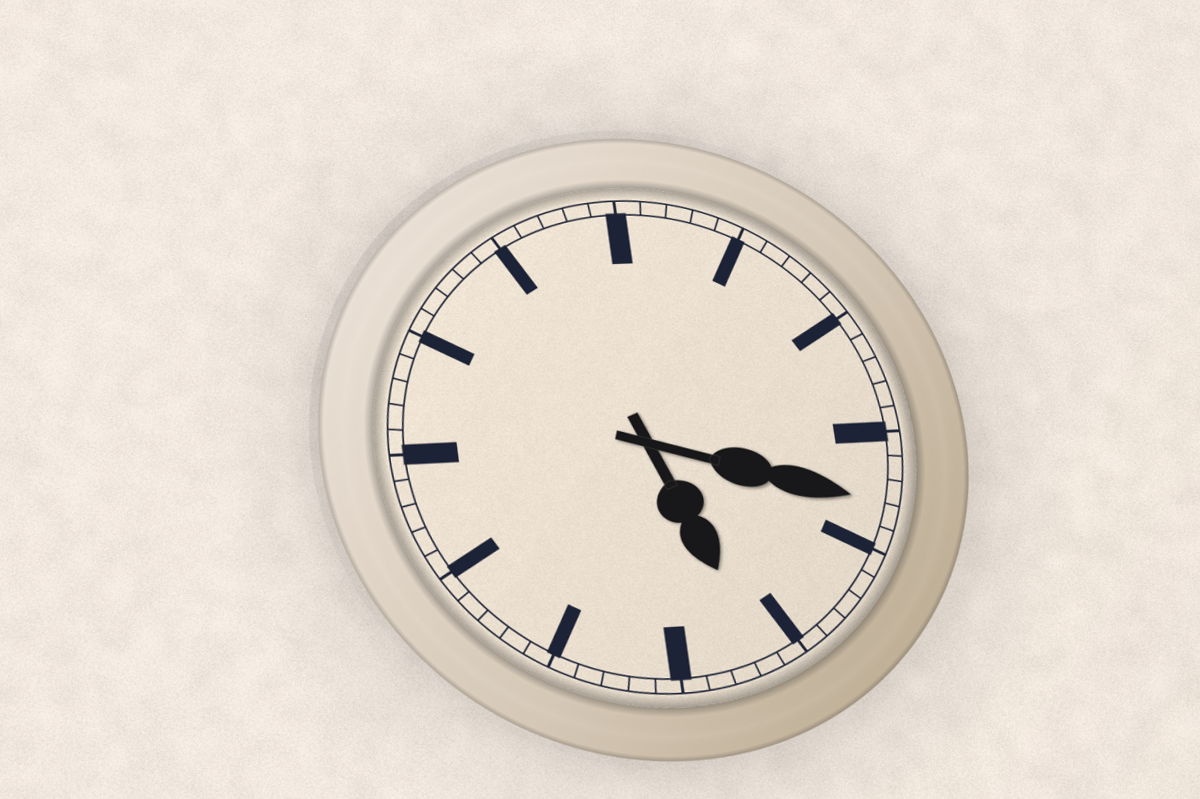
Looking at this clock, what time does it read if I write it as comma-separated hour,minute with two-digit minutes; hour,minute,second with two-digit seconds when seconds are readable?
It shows 5,18
